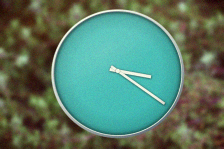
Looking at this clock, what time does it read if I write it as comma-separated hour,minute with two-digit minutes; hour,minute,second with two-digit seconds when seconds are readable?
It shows 3,21
